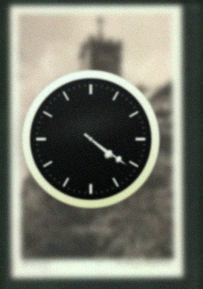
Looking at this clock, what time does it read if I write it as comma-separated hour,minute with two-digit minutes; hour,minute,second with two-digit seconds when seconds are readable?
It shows 4,21
